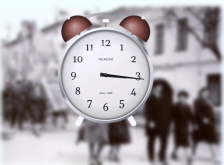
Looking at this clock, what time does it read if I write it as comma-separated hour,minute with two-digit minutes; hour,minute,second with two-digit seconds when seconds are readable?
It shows 3,16
